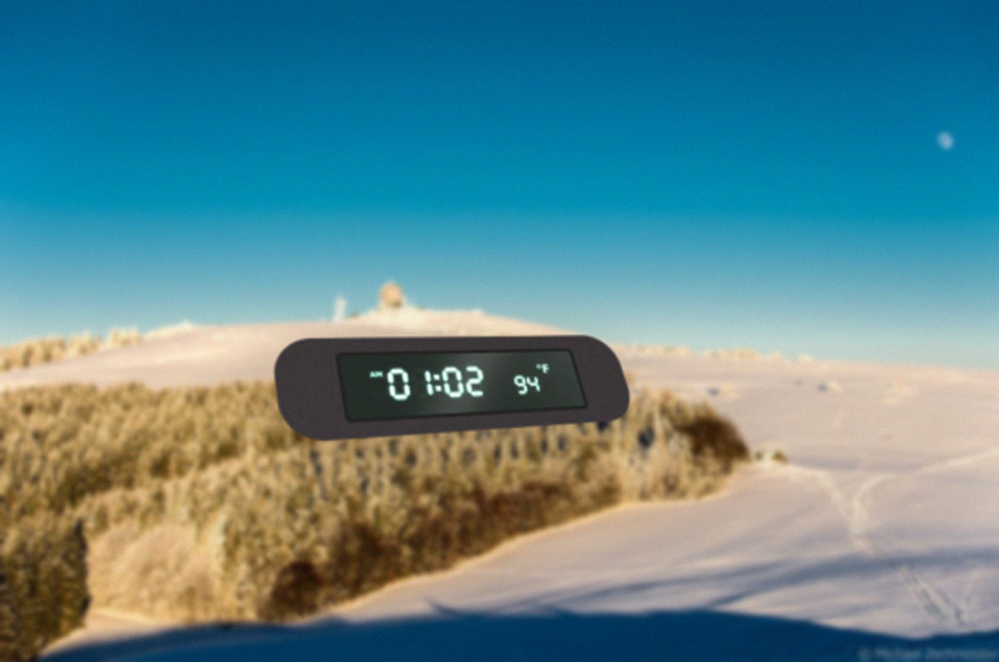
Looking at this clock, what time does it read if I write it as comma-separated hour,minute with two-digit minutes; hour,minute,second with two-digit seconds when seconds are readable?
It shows 1,02
